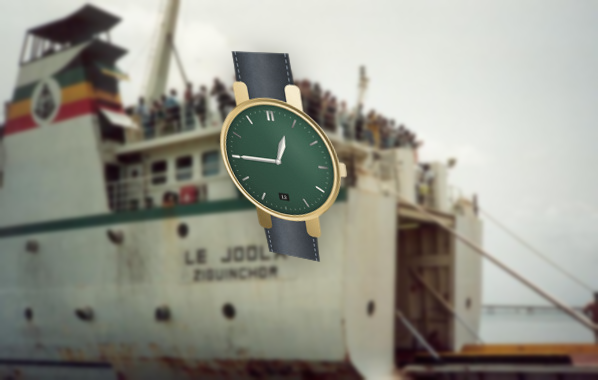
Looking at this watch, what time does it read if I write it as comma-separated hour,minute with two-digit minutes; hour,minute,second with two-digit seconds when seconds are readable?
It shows 12,45
